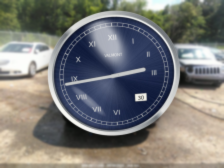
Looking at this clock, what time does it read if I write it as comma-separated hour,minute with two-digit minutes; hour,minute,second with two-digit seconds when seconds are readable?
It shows 2,44
